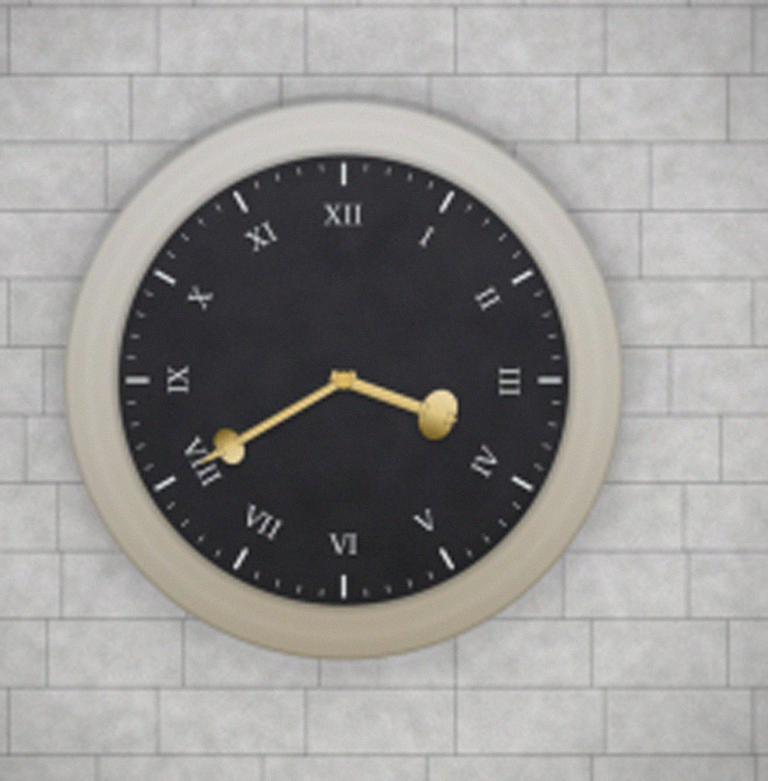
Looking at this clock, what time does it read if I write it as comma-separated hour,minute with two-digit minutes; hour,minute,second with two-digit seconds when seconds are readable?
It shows 3,40
